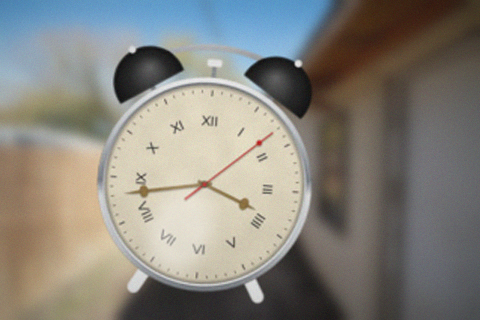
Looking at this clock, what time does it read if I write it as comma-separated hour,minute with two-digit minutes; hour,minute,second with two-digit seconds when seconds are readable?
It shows 3,43,08
